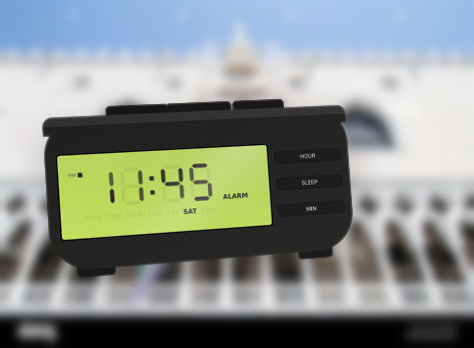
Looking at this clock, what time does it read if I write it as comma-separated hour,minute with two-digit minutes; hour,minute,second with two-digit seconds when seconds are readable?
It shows 11,45
